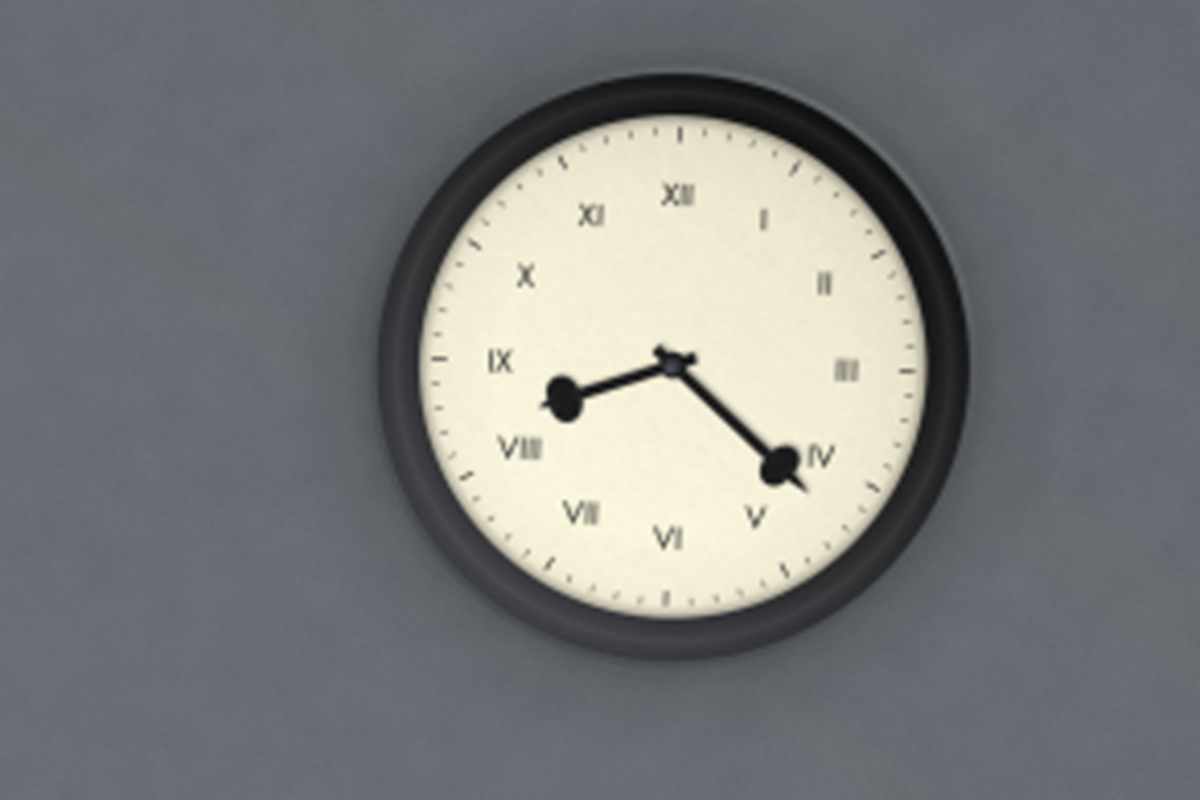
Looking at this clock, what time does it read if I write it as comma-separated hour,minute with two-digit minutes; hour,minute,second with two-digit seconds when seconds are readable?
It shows 8,22
